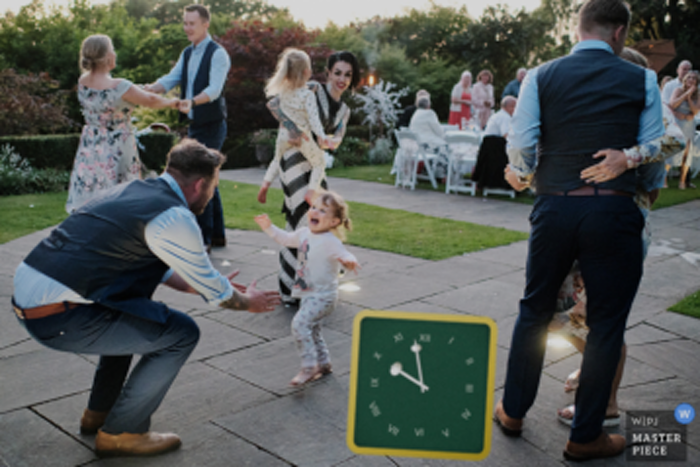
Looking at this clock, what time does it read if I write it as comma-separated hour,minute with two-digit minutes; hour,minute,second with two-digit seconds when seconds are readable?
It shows 9,58
